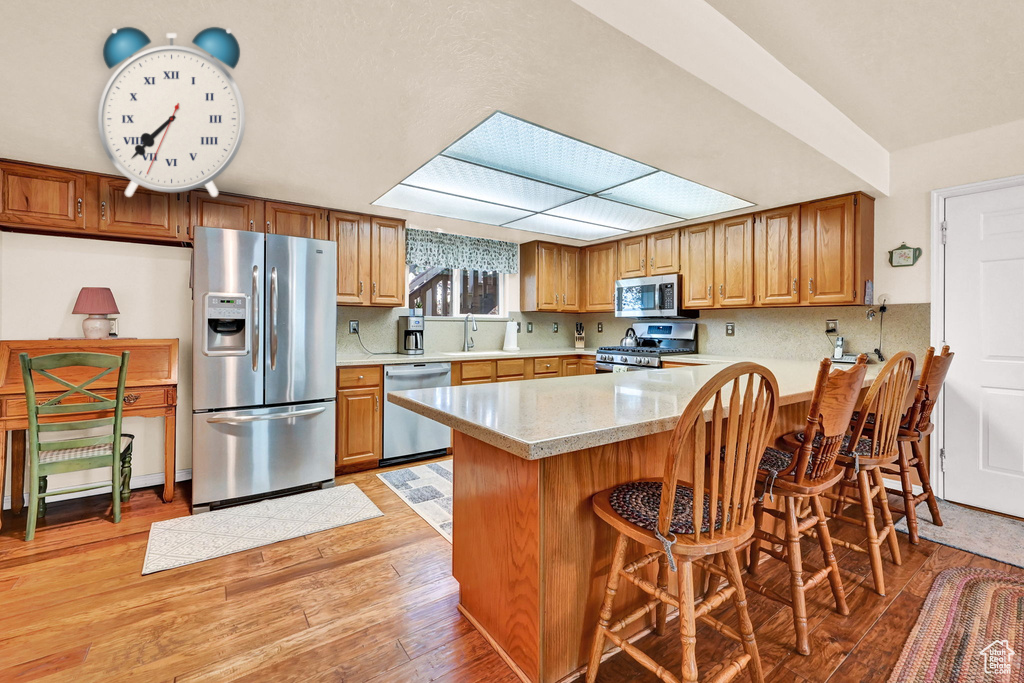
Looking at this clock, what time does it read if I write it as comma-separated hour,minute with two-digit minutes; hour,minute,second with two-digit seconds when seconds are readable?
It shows 7,37,34
